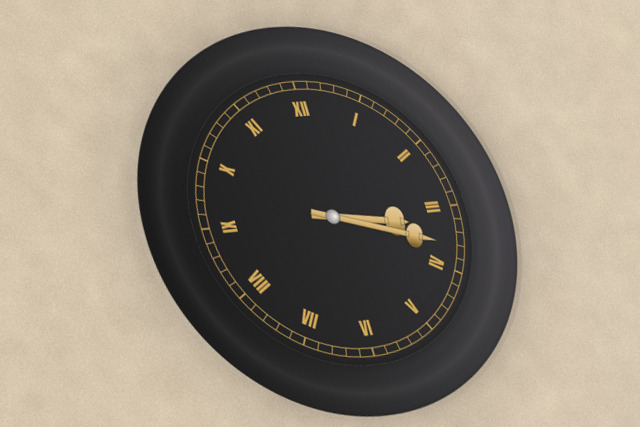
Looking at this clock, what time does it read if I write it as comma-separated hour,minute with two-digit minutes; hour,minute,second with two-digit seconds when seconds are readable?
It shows 3,18
